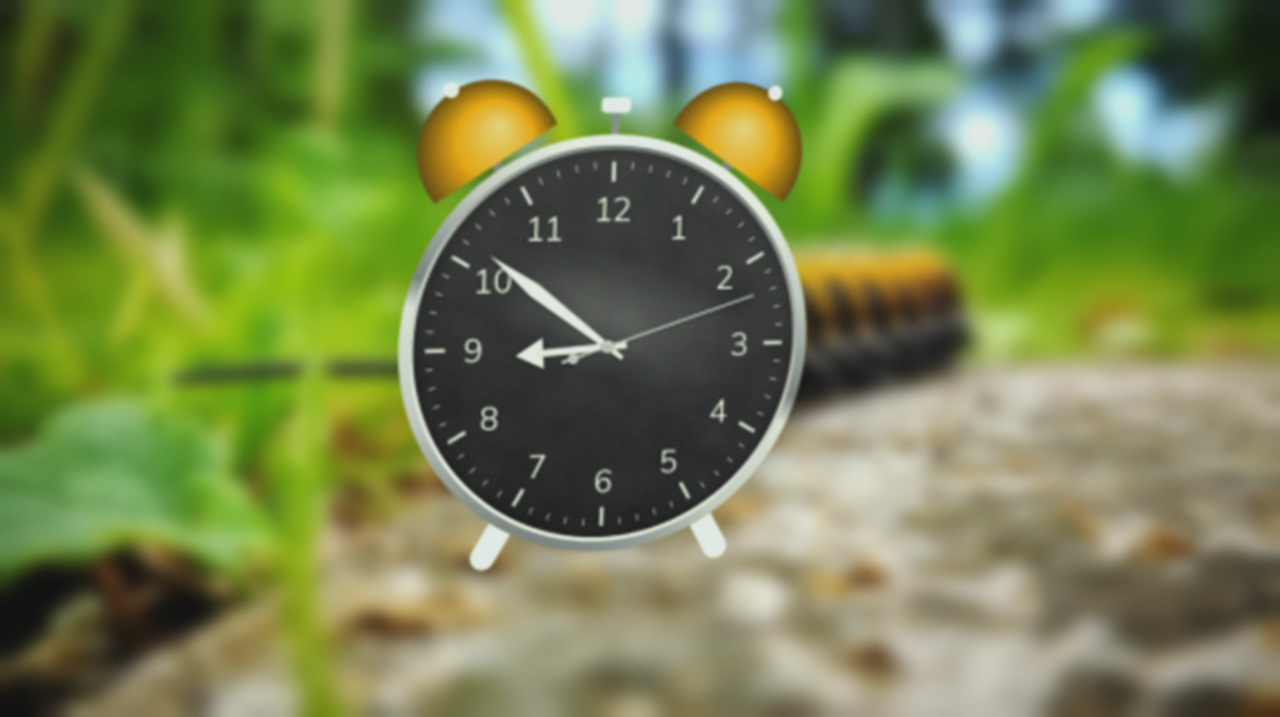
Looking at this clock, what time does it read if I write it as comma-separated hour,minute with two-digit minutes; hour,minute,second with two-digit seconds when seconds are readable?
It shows 8,51,12
